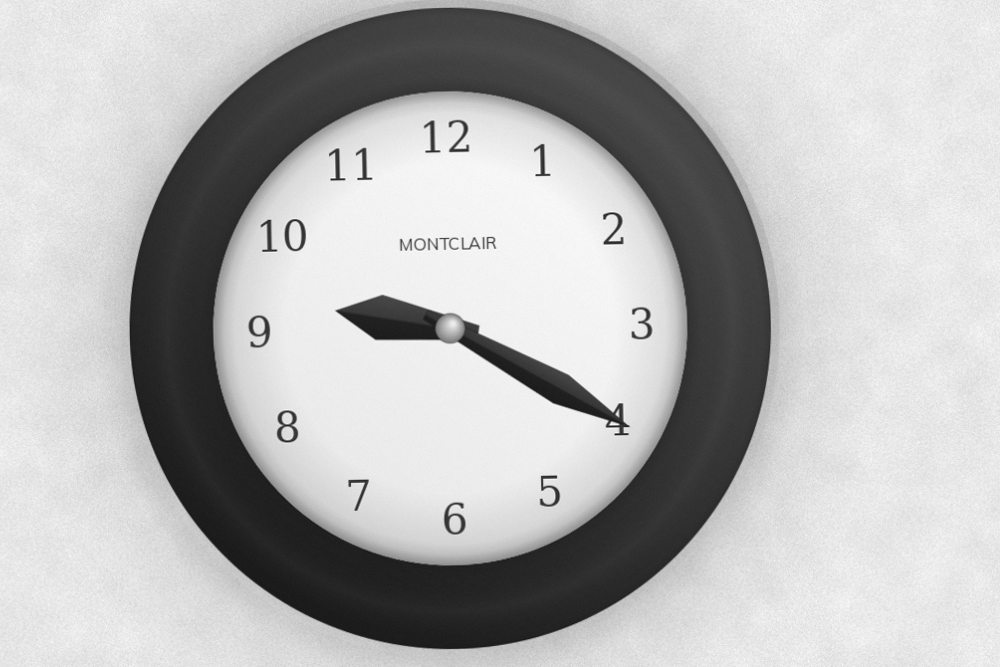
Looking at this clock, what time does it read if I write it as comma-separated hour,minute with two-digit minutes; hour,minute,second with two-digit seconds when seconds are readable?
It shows 9,20
